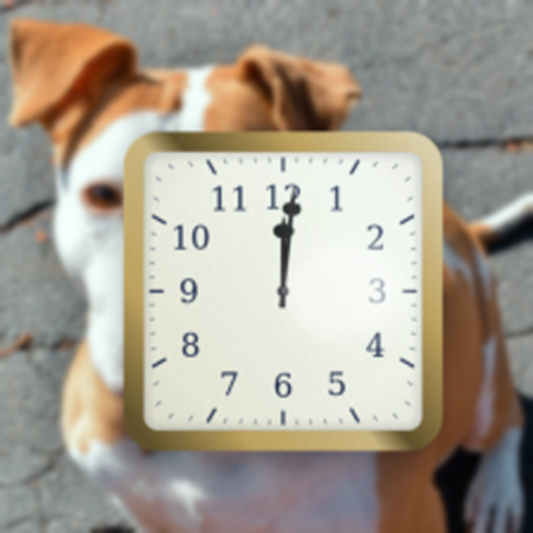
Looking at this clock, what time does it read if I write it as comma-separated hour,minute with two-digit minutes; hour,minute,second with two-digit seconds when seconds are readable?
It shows 12,01
